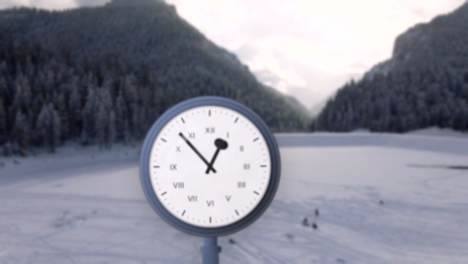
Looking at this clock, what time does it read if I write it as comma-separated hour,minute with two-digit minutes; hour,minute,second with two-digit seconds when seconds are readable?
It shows 12,53
